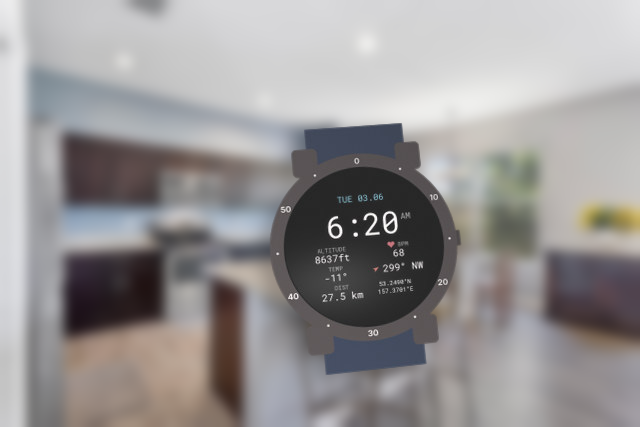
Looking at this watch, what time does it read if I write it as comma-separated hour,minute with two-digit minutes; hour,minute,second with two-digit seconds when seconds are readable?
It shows 6,20
